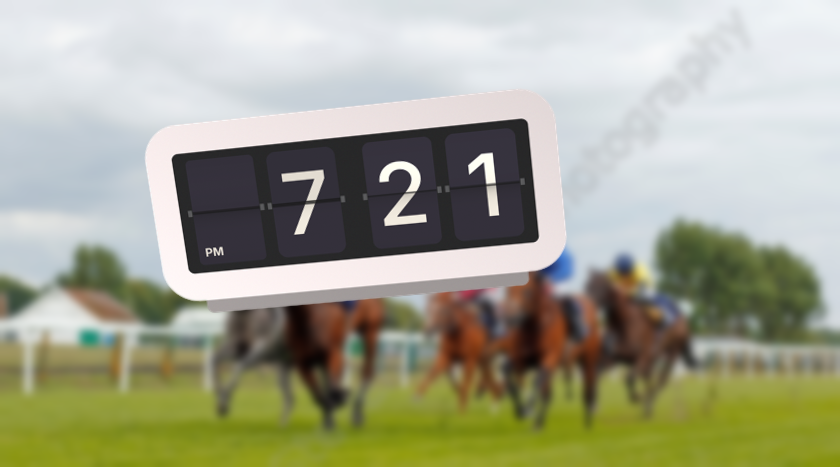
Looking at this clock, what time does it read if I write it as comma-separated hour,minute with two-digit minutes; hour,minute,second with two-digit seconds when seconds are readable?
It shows 7,21
